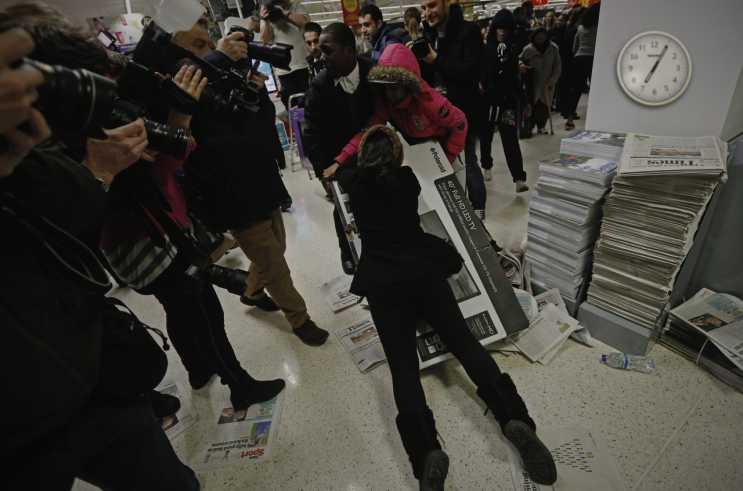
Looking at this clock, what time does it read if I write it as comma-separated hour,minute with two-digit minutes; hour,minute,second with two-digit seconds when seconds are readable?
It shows 7,05
